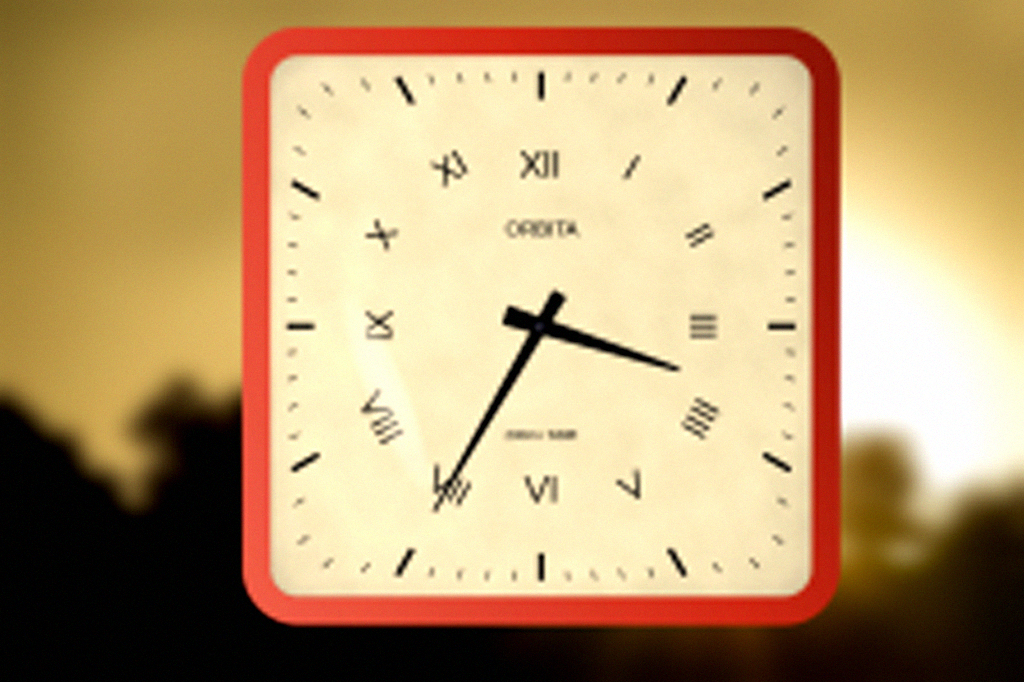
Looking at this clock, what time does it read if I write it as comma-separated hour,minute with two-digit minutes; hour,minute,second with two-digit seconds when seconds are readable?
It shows 3,35
